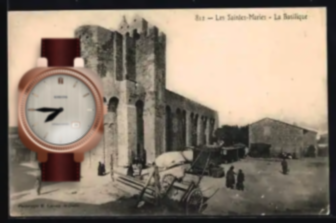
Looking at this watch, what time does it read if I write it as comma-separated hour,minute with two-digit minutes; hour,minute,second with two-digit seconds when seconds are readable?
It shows 7,45
